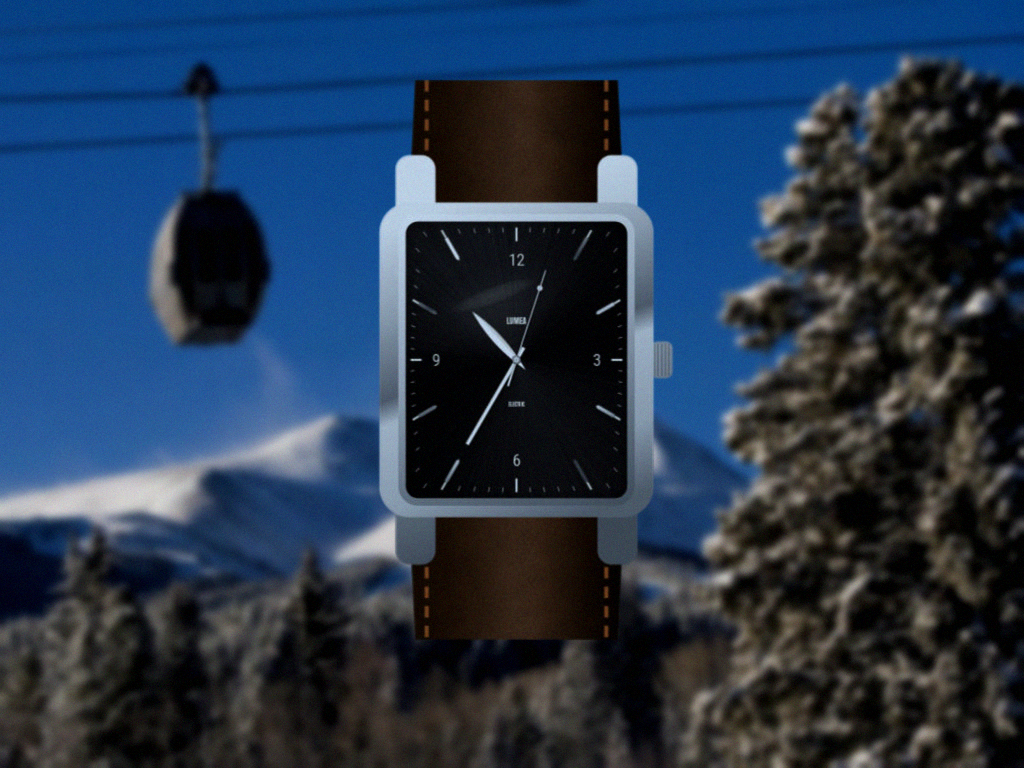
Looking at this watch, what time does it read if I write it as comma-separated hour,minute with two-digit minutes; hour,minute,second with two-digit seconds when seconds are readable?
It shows 10,35,03
